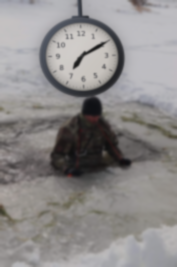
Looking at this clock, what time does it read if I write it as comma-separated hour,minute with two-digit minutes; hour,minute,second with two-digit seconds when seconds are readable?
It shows 7,10
